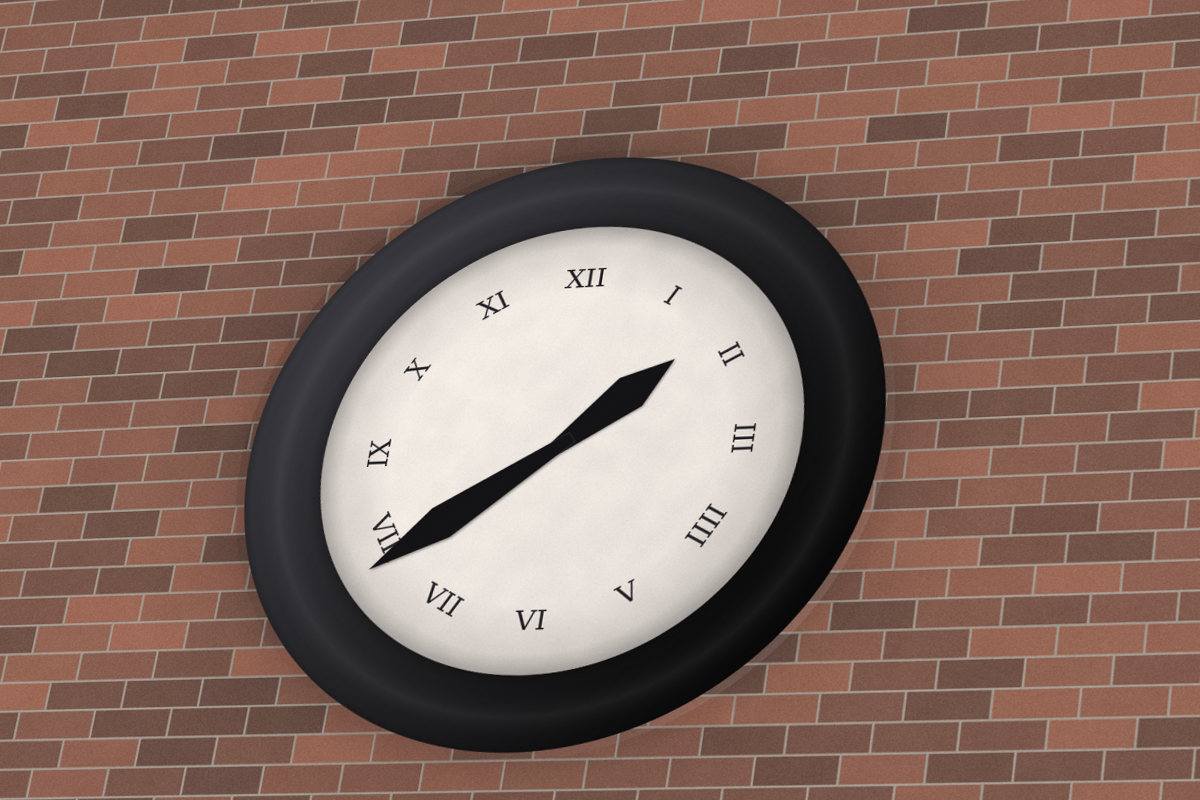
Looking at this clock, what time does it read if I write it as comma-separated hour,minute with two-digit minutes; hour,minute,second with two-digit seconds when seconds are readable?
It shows 1,39
